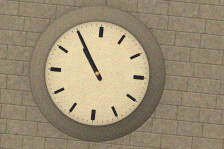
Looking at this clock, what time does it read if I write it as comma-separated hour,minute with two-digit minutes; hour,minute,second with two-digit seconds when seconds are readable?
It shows 10,55
